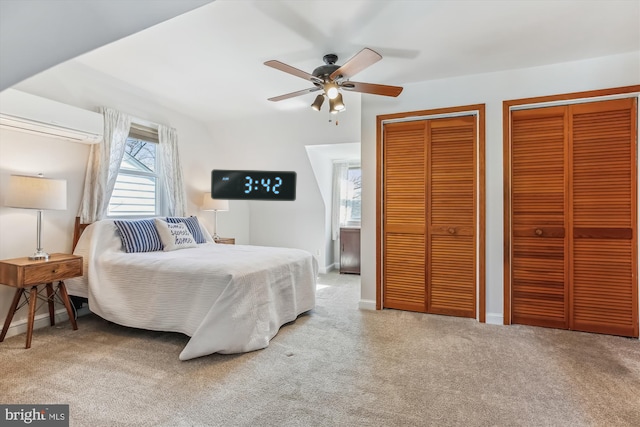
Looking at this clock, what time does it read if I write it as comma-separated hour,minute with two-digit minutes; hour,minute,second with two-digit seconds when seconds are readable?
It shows 3,42
